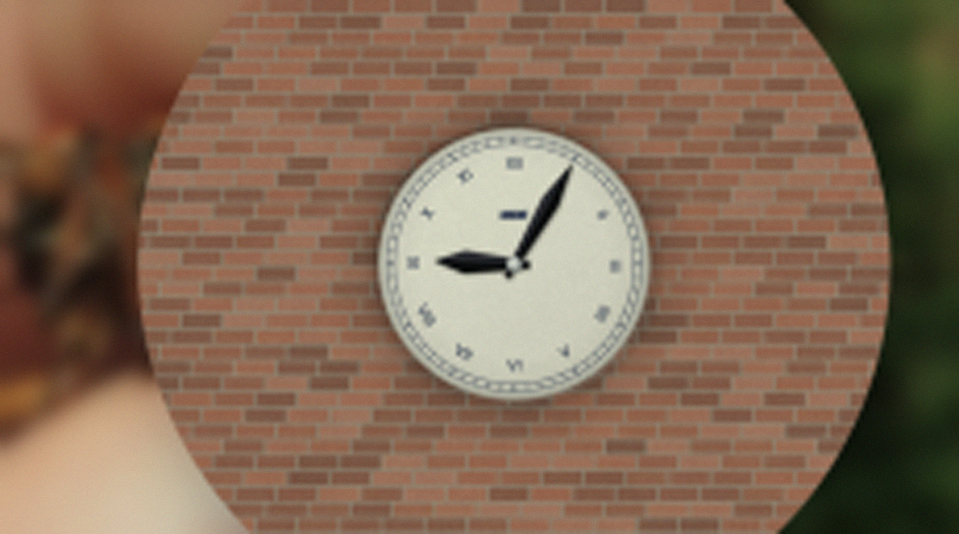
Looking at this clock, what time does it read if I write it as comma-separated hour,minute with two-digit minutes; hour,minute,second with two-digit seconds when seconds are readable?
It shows 9,05
